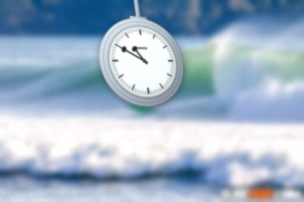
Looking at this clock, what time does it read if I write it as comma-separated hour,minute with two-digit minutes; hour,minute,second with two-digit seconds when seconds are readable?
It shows 10,50
